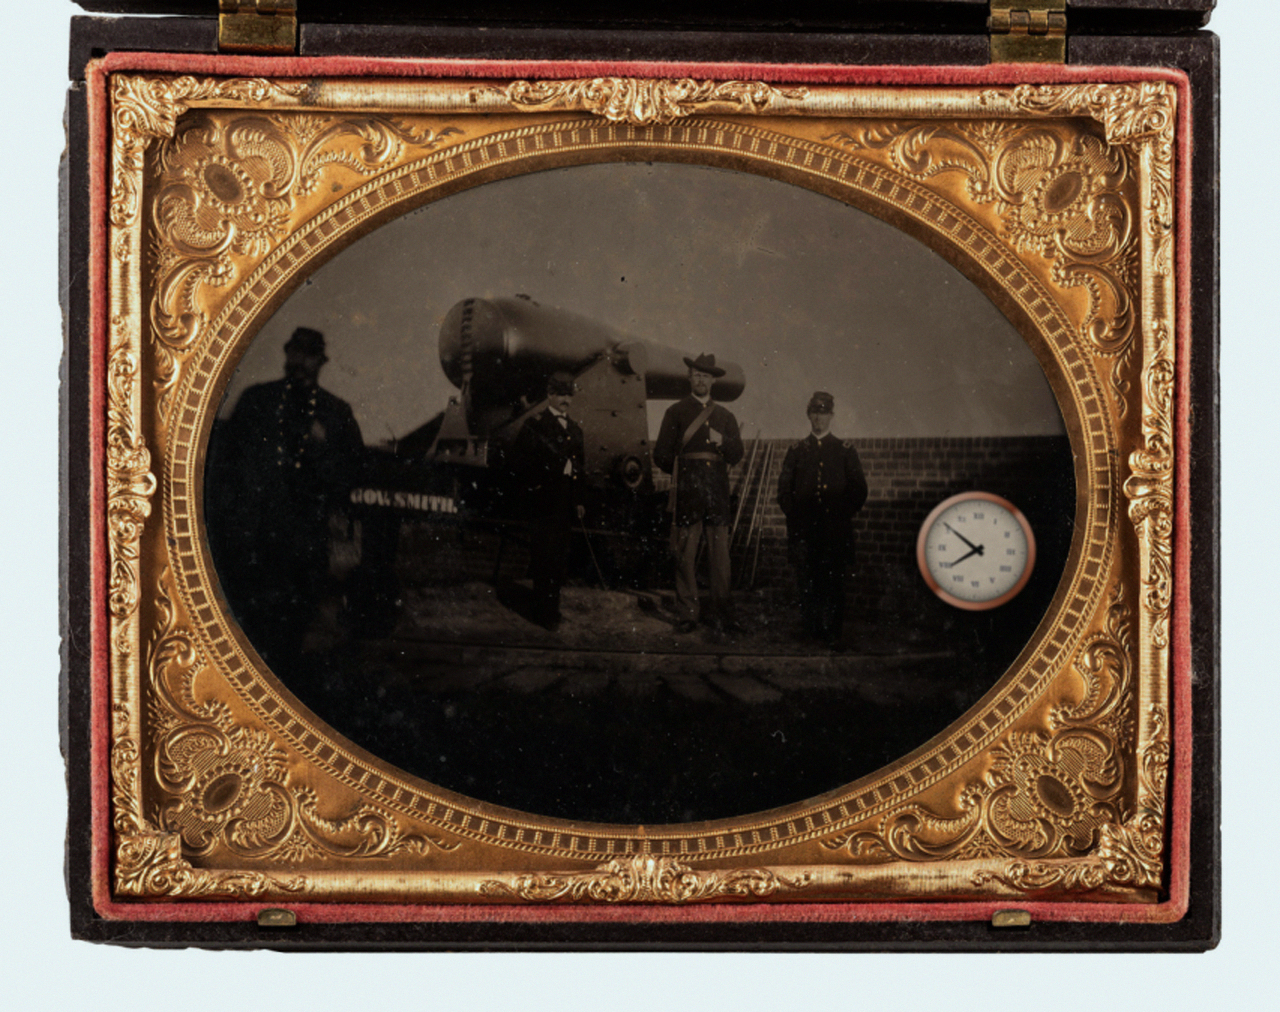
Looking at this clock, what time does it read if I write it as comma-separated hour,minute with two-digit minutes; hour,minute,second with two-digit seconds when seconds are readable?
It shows 7,51
